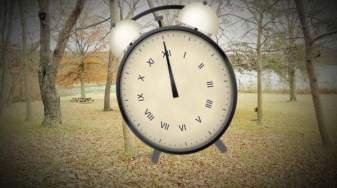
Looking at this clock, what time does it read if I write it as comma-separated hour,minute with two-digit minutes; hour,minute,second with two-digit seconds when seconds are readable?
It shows 12,00
